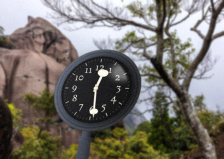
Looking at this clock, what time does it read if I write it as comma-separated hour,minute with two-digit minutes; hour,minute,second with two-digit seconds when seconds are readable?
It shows 12,29
